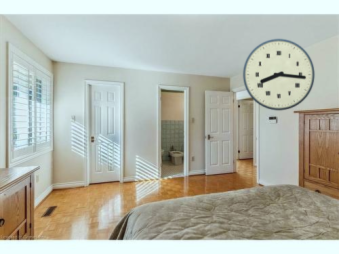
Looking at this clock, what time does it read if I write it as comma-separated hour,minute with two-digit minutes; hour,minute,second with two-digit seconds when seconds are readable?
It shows 8,16
